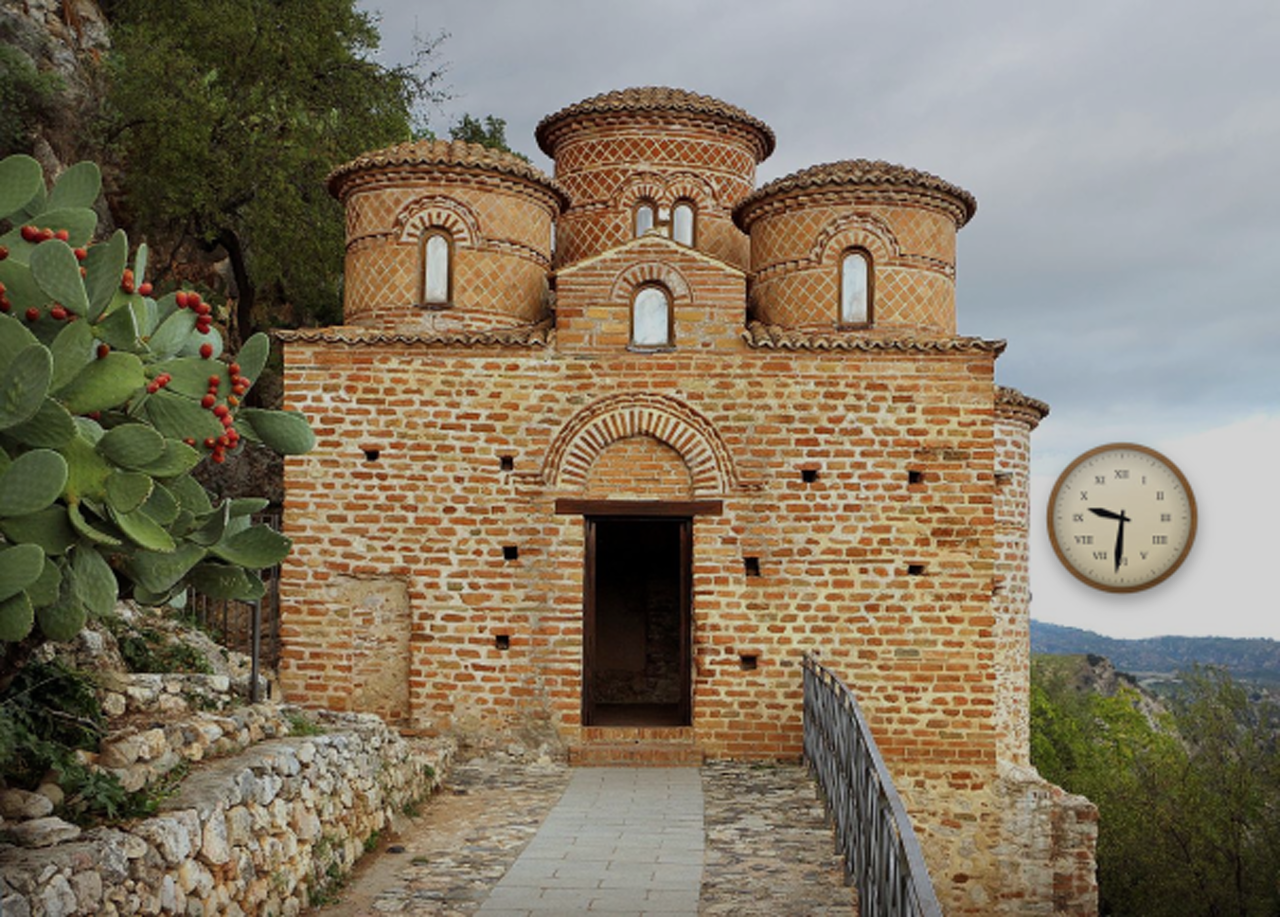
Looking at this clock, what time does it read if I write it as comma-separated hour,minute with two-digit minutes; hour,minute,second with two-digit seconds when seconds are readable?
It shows 9,31
